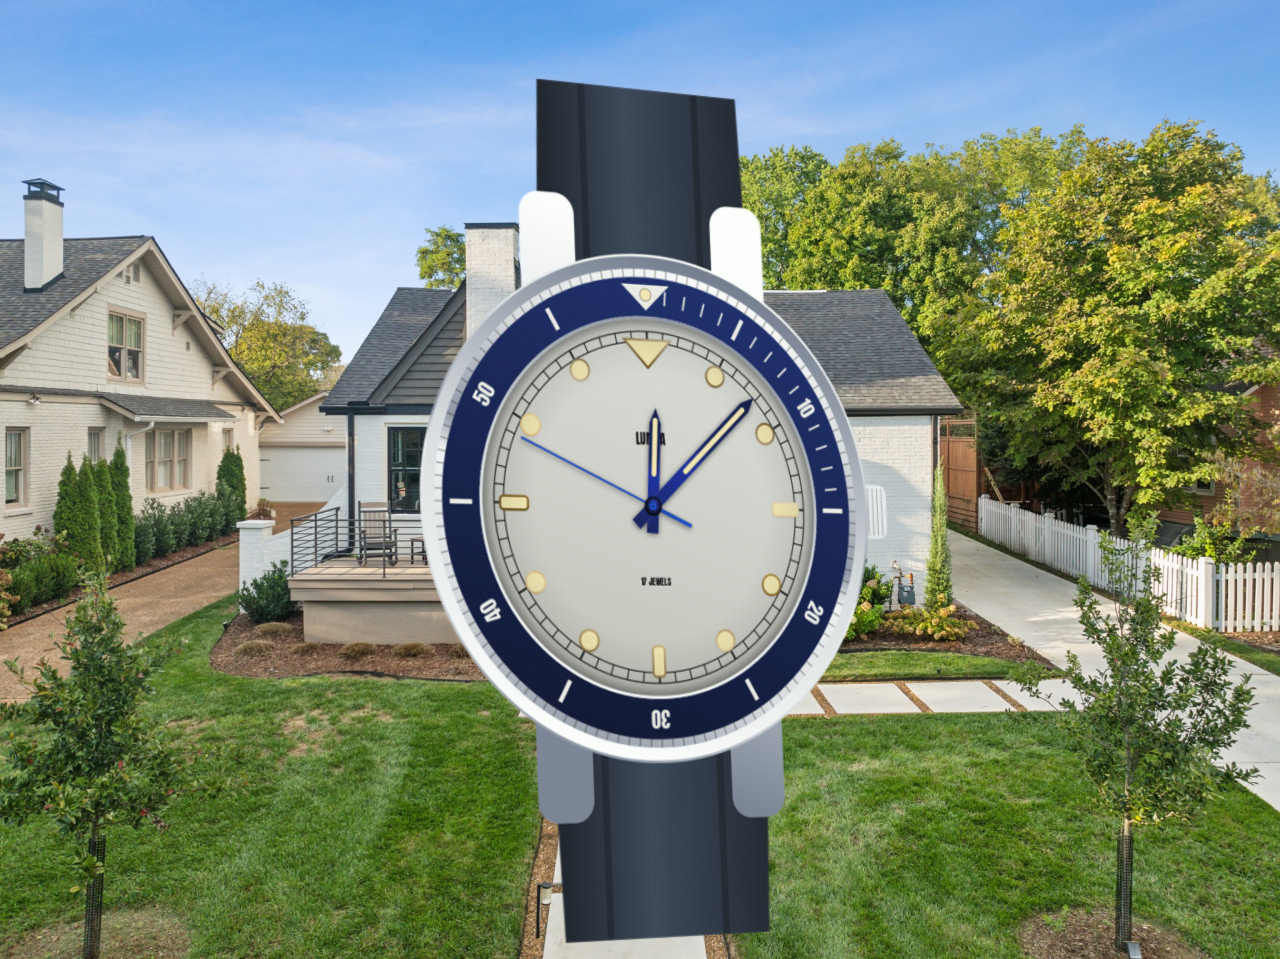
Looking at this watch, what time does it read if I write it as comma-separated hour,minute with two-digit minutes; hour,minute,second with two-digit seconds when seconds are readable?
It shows 12,07,49
